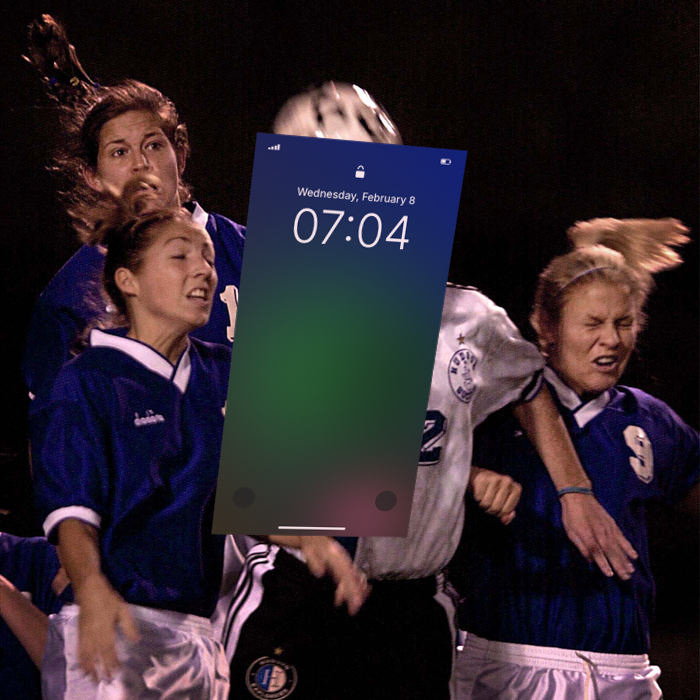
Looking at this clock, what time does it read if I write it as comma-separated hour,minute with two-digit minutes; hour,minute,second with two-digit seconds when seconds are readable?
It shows 7,04
